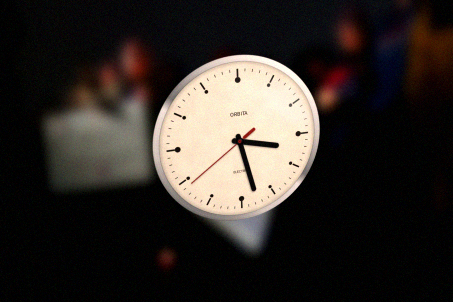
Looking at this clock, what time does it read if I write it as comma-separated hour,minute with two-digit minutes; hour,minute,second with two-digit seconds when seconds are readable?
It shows 3,27,39
